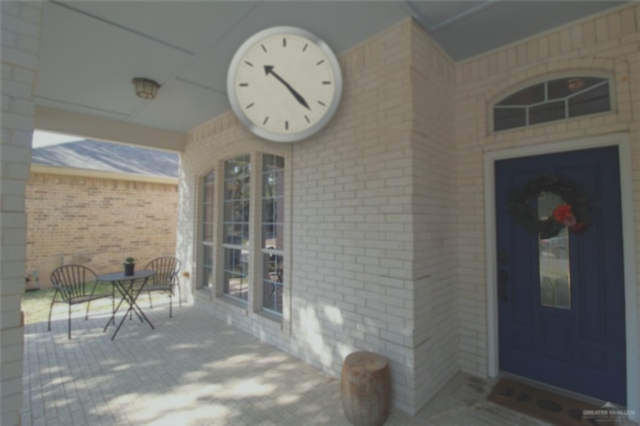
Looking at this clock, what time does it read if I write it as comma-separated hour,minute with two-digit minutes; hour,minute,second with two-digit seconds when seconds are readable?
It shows 10,23
